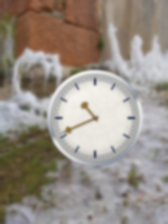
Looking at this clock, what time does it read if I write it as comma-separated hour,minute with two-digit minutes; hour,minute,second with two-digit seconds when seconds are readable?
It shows 10,41
